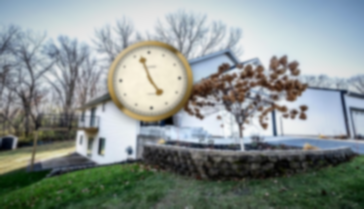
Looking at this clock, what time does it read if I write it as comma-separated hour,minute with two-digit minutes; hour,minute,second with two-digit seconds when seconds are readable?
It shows 4,57
